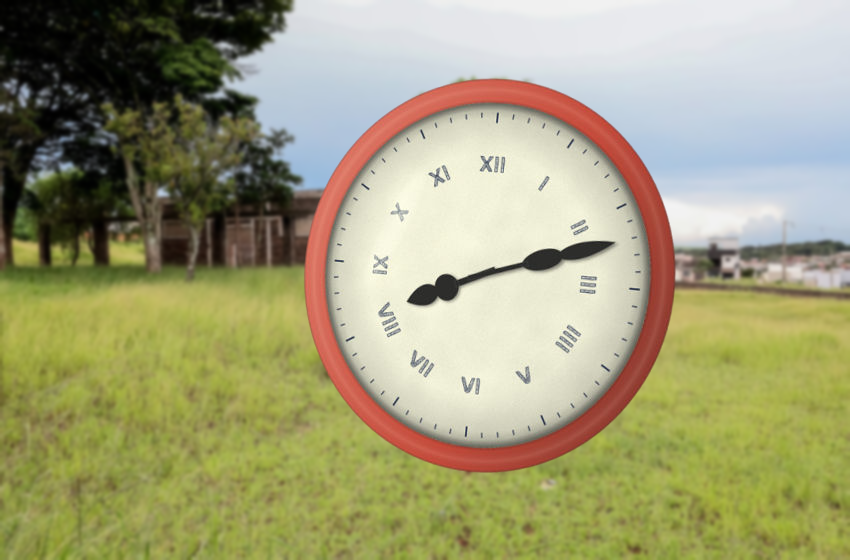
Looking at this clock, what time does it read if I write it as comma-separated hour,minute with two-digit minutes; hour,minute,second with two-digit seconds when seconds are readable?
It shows 8,12
